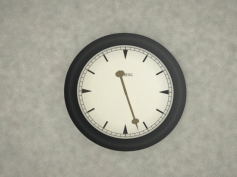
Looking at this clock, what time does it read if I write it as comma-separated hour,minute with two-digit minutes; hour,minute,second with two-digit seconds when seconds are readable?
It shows 11,27
